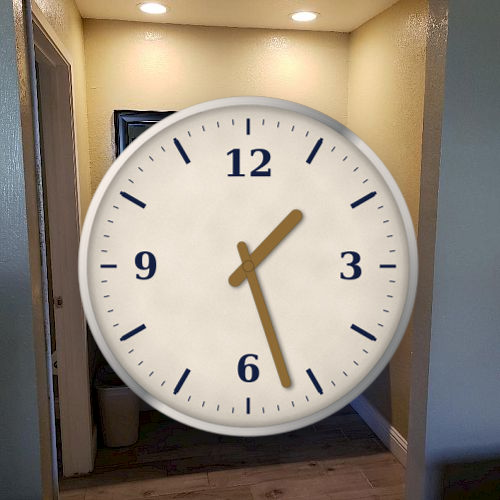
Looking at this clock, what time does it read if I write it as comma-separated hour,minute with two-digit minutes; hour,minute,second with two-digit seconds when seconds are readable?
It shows 1,27
